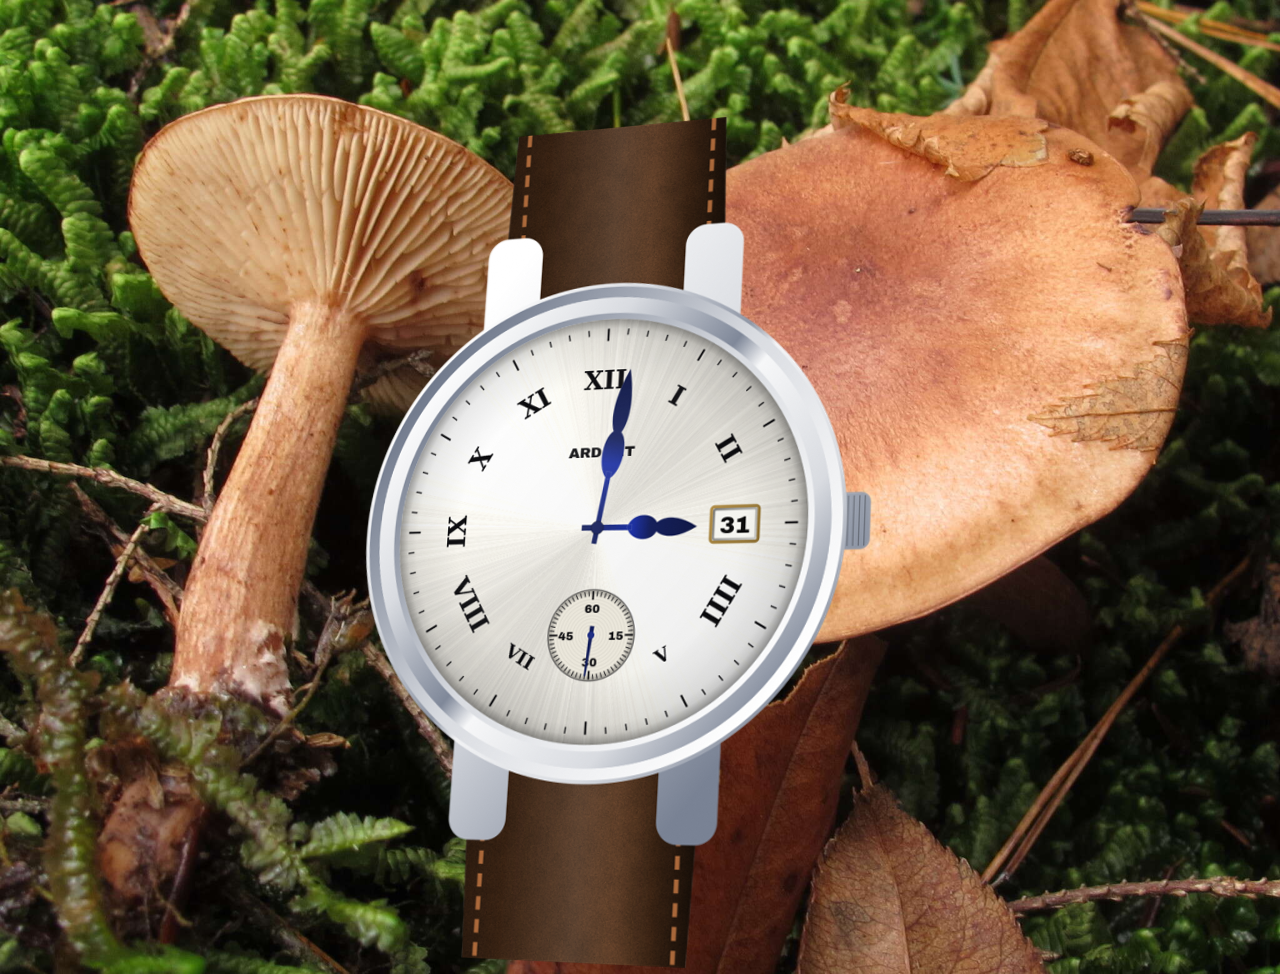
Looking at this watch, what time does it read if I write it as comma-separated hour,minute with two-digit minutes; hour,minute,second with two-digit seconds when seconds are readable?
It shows 3,01,31
